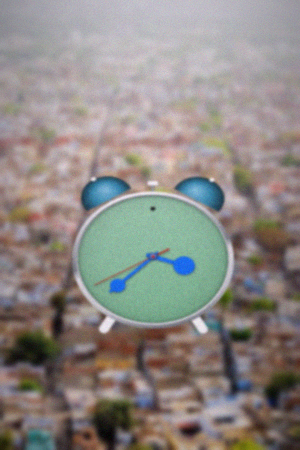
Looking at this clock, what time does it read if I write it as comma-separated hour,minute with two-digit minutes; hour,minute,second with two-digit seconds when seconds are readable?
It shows 3,37,40
